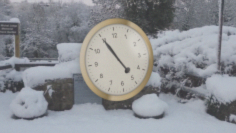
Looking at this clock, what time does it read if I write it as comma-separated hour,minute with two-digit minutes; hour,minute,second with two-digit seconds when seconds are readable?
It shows 4,55
